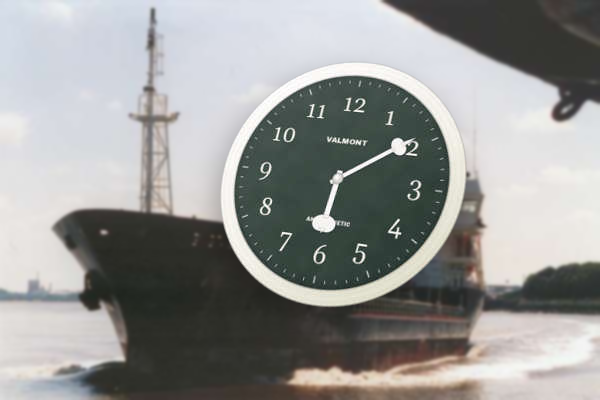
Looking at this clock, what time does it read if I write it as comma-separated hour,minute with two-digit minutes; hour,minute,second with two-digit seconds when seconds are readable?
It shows 6,09
